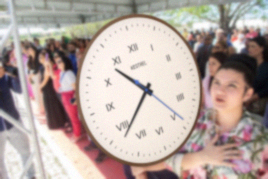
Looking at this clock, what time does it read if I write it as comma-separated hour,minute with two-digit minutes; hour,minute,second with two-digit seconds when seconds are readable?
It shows 10,38,24
